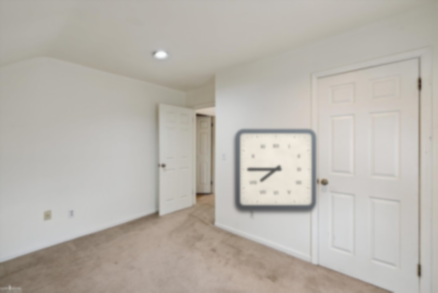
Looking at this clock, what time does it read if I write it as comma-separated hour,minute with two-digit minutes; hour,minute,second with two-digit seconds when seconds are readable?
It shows 7,45
